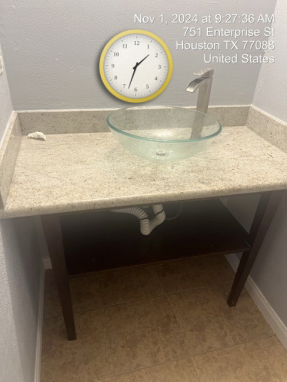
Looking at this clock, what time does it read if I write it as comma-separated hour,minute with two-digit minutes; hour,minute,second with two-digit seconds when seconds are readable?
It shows 1,33
